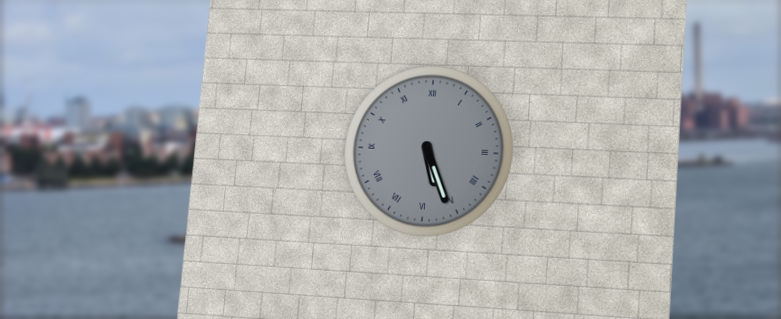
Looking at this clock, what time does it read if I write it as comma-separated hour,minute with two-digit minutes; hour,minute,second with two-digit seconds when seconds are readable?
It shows 5,26
